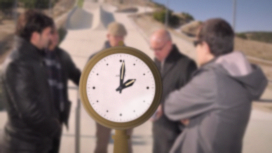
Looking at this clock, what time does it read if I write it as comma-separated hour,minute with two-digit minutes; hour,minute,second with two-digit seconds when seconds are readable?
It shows 2,01
